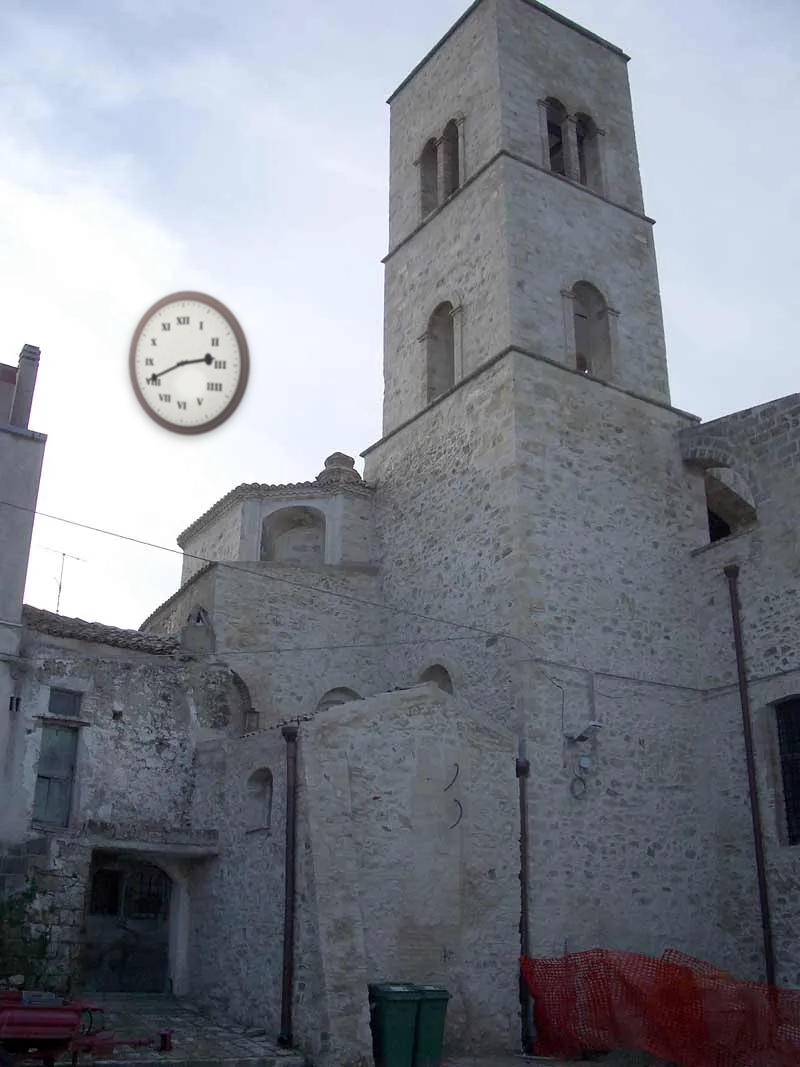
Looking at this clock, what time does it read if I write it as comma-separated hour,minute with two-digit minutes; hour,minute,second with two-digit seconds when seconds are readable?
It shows 2,41
